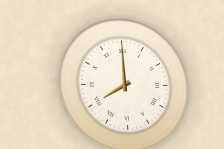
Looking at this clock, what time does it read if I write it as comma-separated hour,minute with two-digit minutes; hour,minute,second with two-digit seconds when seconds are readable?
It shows 8,00
